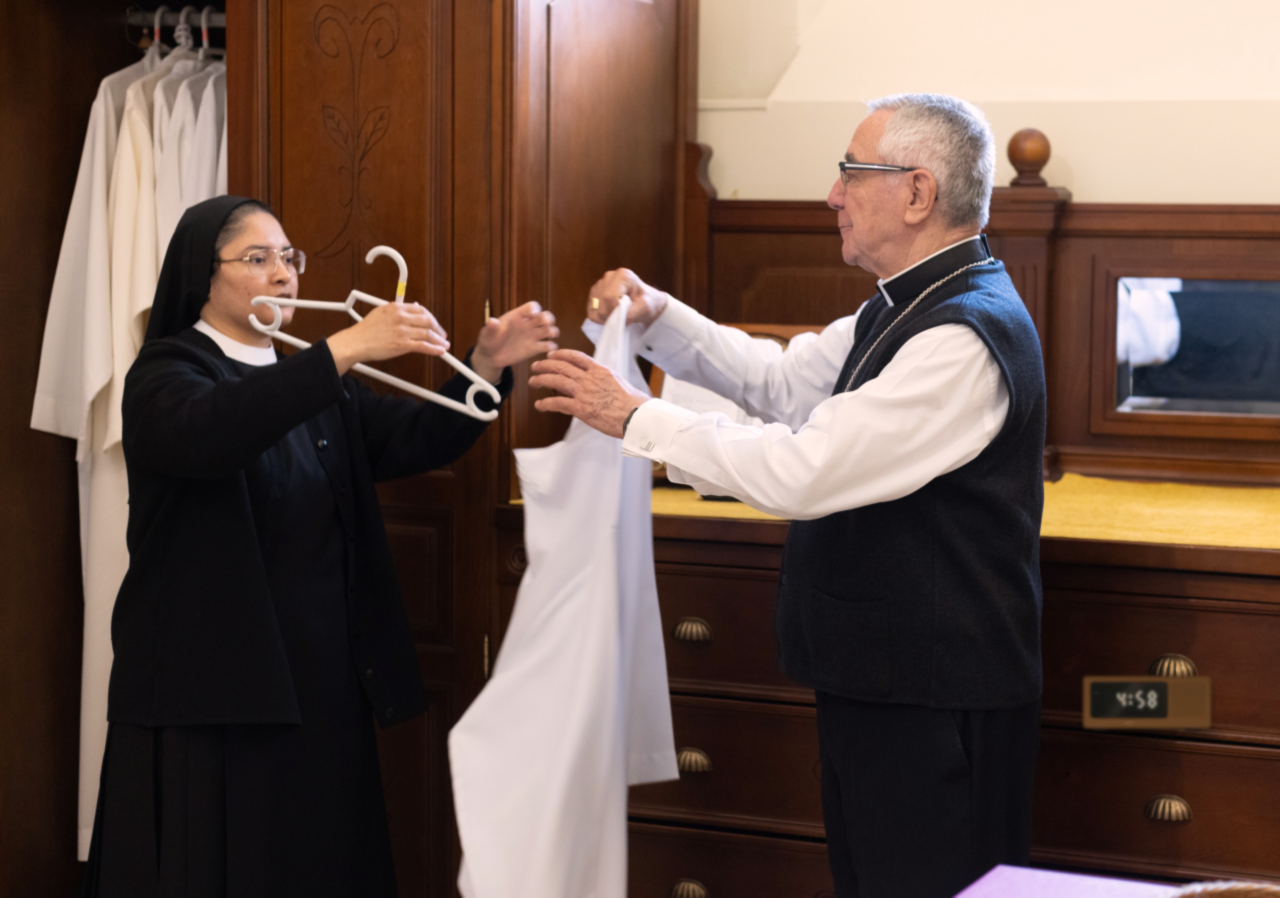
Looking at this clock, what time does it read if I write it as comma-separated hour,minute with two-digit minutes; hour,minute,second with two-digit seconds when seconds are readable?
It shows 4,58
